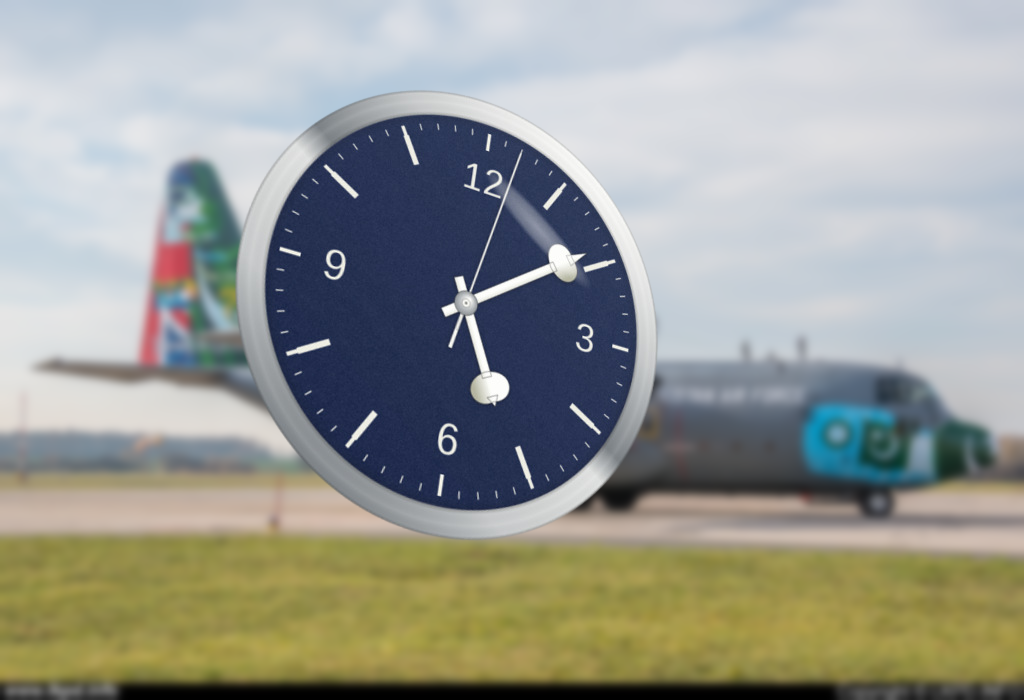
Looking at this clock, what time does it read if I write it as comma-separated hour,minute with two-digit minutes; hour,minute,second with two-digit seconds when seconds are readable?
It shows 5,09,02
